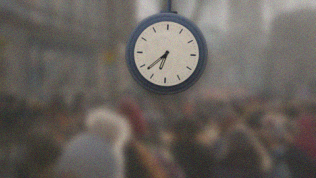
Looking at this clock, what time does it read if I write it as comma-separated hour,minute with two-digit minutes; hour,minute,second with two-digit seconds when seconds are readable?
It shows 6,38
